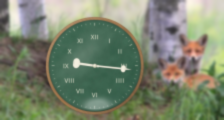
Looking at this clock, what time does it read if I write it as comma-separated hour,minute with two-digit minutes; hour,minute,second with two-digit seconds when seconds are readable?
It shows 9,16
